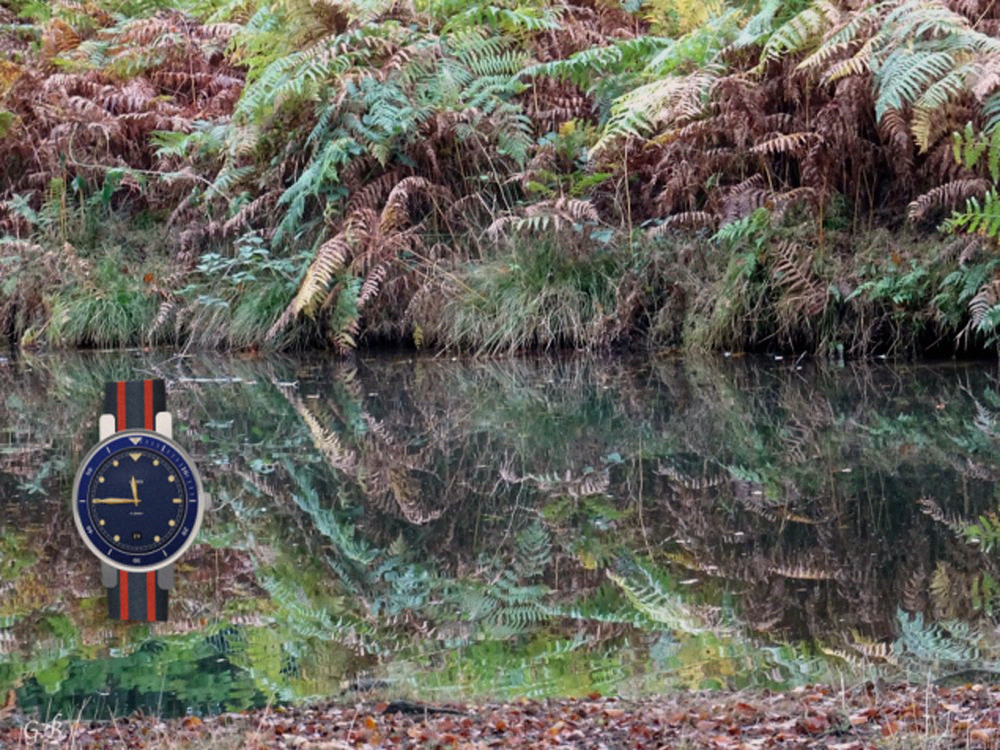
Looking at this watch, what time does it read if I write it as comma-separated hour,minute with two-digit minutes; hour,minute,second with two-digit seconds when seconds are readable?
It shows 11,45
